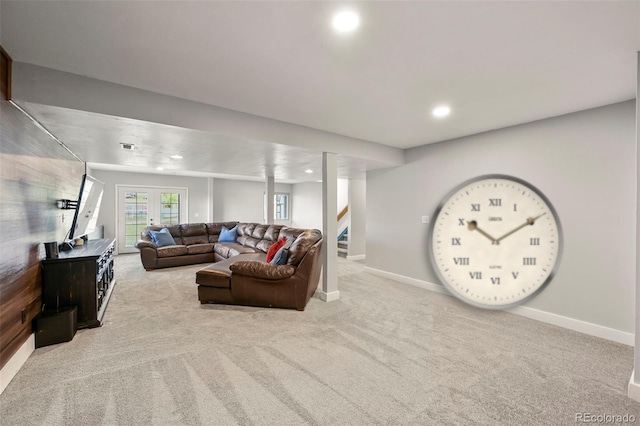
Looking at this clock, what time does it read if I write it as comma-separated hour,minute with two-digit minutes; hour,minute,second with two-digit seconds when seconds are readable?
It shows 10,10
